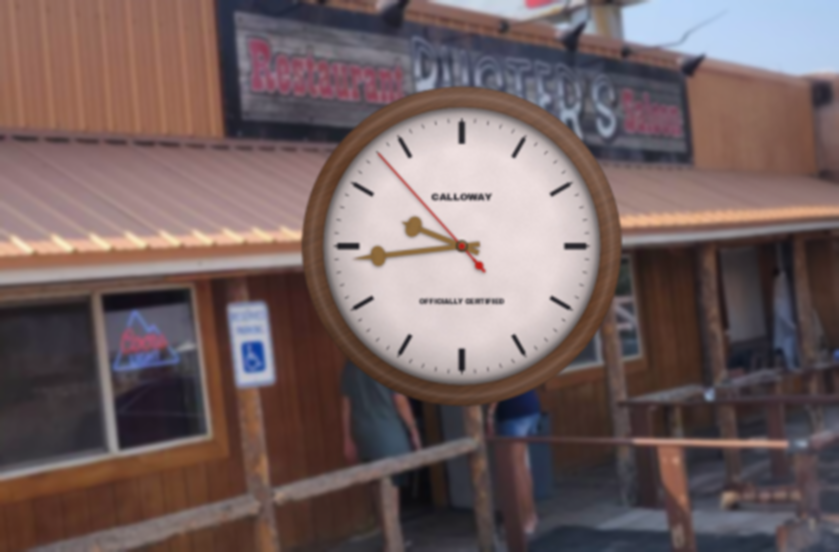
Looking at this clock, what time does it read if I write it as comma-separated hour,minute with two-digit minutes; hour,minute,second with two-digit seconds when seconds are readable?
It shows 9,43,53
